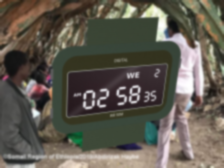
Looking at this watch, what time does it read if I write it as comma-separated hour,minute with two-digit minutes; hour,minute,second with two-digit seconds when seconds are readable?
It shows 2,58,35
